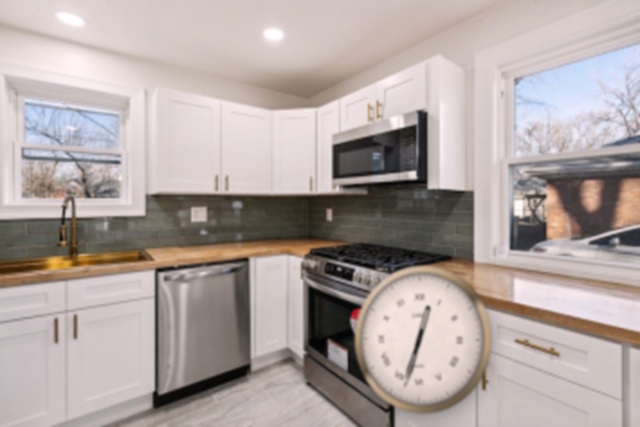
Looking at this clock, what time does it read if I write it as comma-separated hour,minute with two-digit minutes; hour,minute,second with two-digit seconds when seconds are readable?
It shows 12,33
